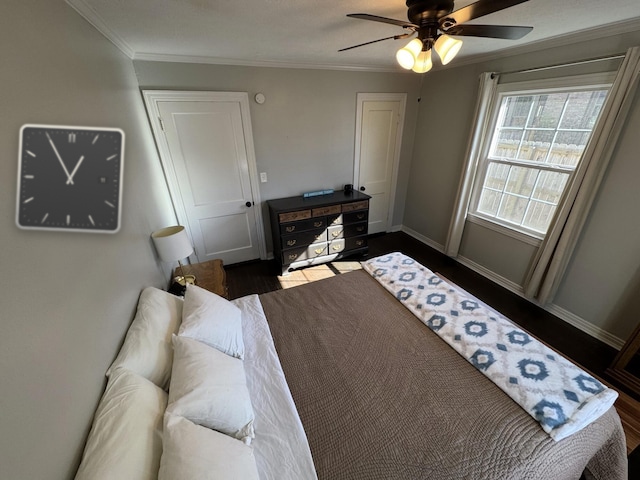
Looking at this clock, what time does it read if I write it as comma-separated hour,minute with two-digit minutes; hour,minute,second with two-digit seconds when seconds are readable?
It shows 12,55
